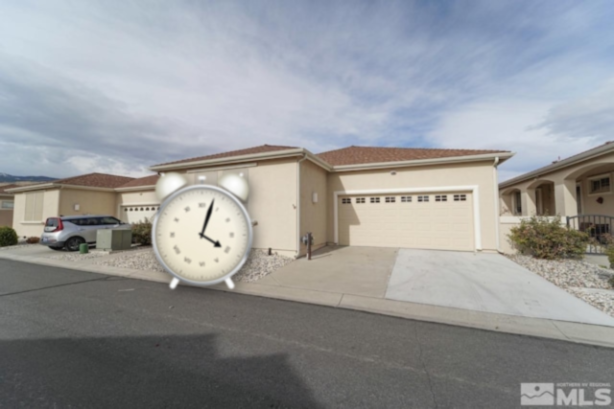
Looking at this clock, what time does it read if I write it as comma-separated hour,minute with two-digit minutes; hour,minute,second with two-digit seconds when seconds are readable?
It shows 4,03
